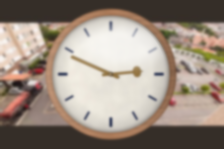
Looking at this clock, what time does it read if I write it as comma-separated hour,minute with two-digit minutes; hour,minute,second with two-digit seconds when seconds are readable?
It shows 2,49
